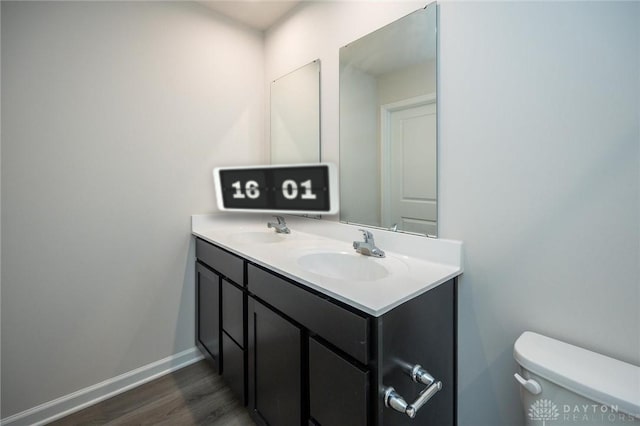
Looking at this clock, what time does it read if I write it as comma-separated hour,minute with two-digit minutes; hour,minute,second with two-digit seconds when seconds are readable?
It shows 16,01
